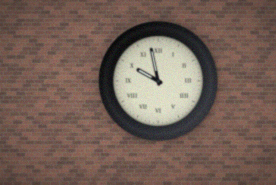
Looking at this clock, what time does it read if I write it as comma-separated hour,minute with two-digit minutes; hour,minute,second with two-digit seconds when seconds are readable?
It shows 9,58
